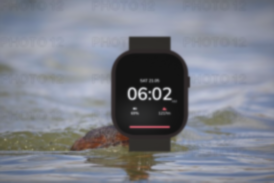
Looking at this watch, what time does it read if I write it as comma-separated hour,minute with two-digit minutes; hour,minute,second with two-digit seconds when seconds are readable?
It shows 6,02
